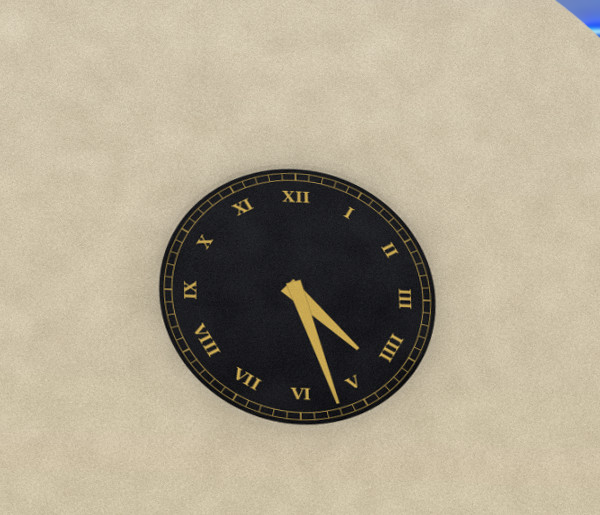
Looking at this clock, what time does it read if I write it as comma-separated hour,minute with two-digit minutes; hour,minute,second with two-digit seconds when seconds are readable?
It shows 4,27
